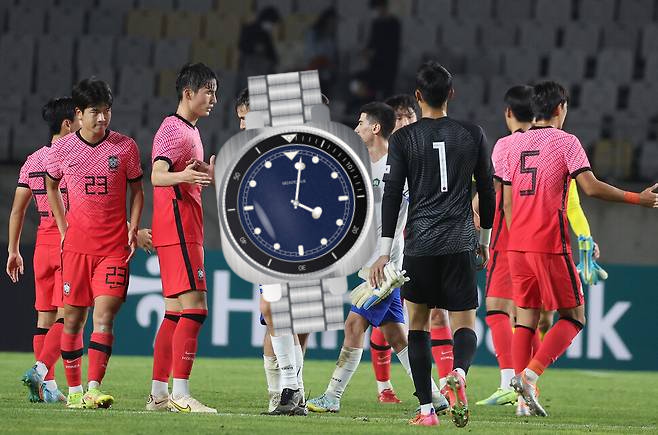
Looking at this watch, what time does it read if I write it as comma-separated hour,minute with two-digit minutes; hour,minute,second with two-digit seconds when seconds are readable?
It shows 4,02
